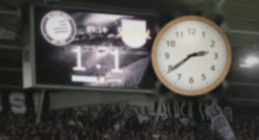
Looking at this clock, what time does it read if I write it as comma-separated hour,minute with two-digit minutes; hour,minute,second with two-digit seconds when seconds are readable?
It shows 2,39
